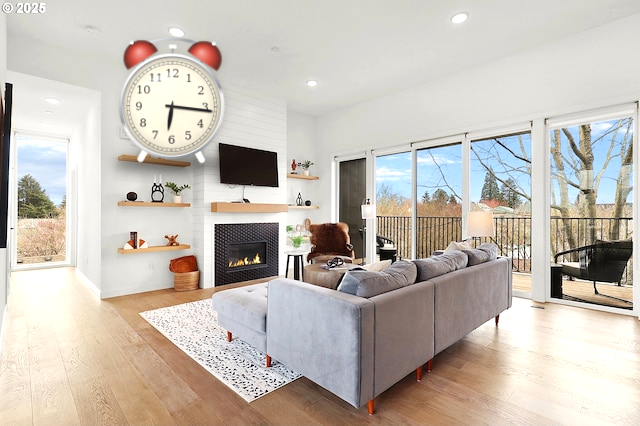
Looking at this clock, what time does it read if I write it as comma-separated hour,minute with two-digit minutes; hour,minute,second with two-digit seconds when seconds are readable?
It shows 6,16
